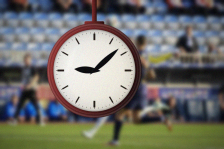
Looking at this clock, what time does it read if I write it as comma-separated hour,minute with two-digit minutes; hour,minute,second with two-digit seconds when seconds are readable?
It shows 9,08
